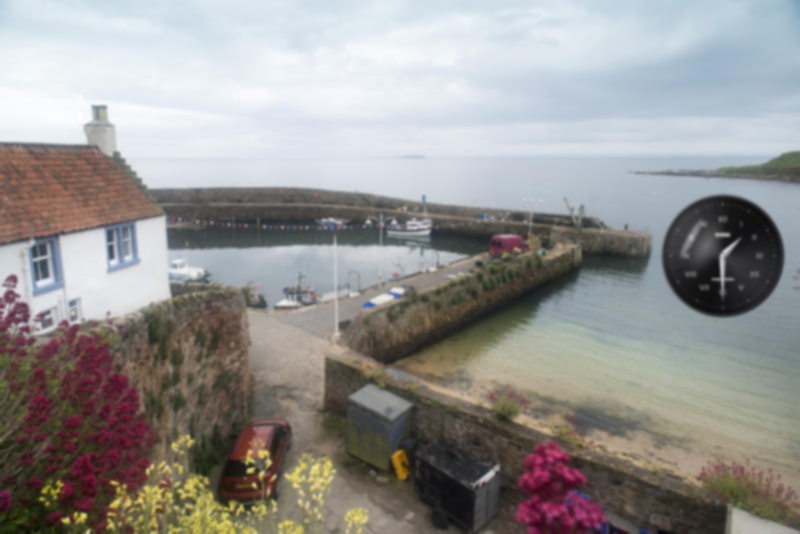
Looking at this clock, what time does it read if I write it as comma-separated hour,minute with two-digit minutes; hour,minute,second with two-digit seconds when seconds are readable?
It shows 1,30
